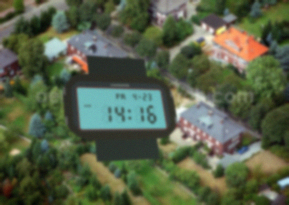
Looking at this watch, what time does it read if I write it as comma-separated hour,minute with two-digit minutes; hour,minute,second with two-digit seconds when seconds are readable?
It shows 14,16
